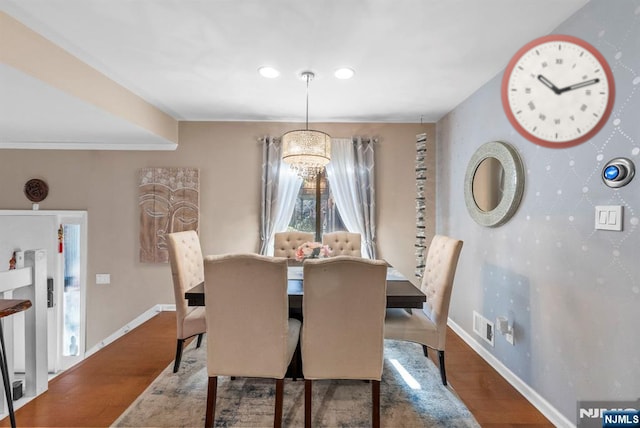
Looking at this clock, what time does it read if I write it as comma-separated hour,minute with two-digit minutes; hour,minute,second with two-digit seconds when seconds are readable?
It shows 10,12
